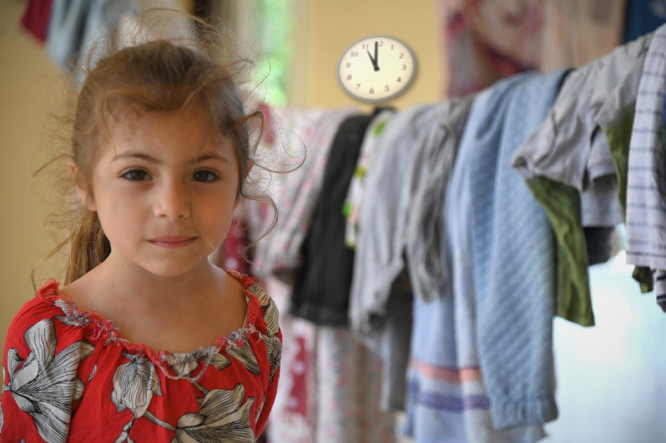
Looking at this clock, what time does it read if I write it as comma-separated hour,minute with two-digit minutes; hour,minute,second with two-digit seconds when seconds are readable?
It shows 10,59
